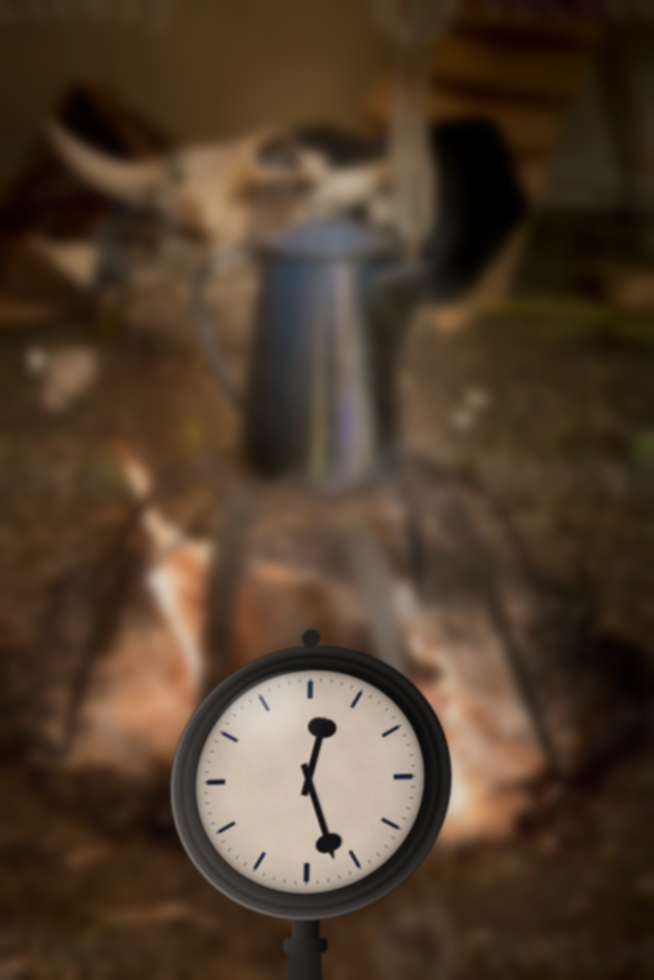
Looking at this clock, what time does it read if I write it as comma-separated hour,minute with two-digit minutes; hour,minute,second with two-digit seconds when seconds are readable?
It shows 12,27
